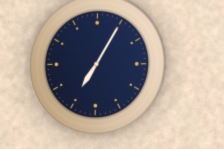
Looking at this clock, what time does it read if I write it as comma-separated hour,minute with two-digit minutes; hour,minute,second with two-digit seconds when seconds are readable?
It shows 7,05
